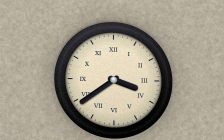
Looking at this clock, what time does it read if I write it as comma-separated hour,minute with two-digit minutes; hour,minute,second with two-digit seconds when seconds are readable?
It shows 3,39
